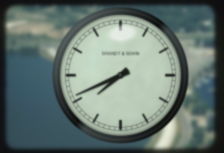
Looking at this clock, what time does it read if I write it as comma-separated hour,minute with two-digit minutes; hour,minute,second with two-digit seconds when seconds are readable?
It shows 7,41
